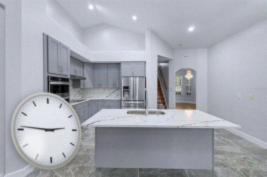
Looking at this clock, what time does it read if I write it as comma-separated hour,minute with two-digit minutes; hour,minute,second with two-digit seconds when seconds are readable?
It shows 2,46
